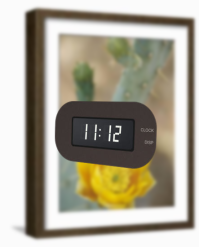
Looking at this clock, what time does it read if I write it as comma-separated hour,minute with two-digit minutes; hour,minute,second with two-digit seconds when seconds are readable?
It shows 11,12
